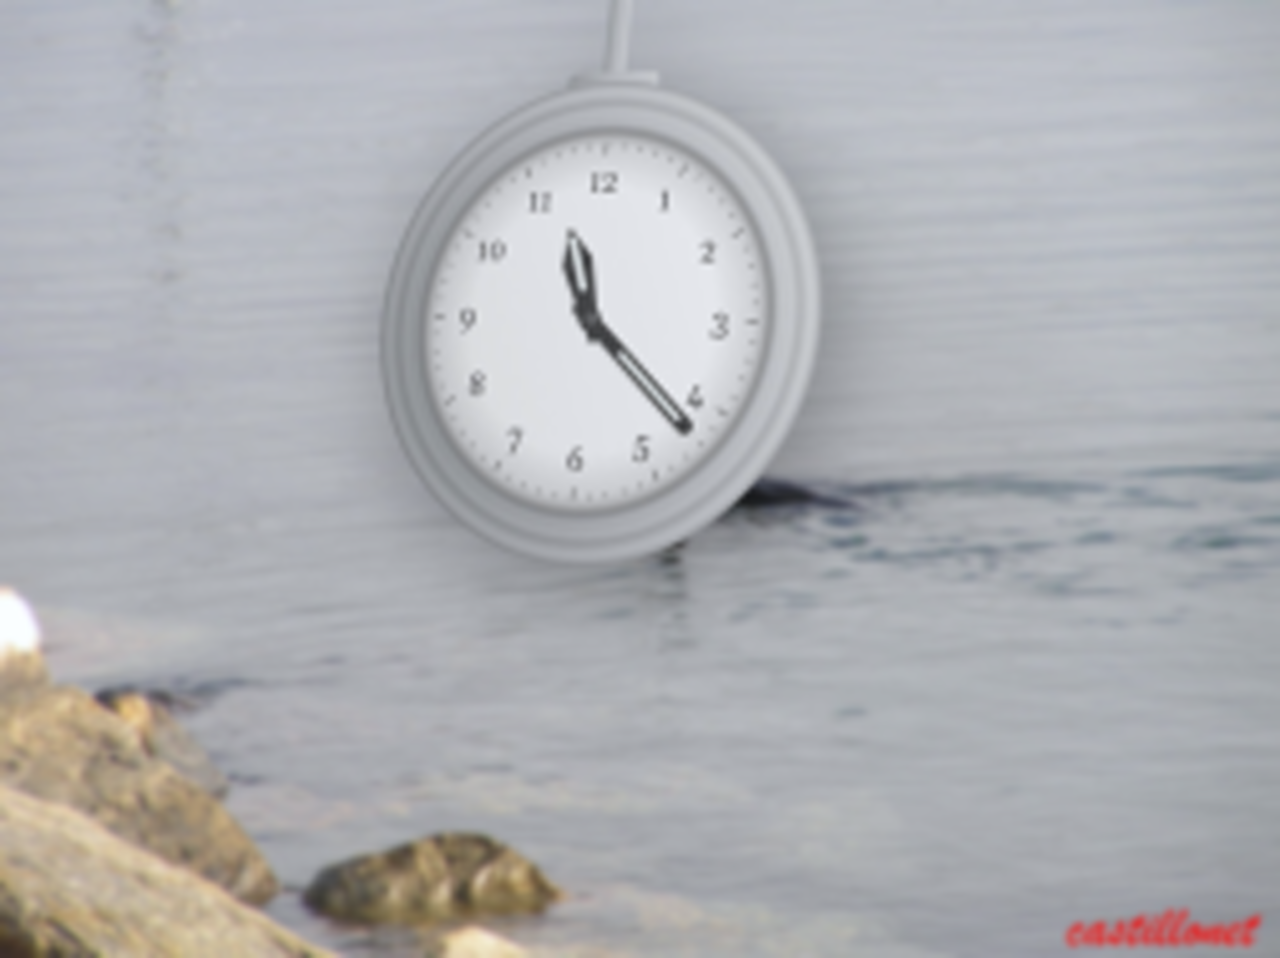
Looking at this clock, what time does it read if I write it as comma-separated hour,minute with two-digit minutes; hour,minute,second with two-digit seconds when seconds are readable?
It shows 11,22
